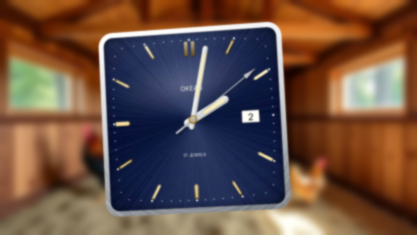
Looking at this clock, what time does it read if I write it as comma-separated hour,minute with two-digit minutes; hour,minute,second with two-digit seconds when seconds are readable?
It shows 2,02,09
